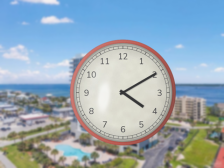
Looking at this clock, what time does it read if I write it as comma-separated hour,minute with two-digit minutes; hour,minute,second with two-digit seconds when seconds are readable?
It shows 4,10
